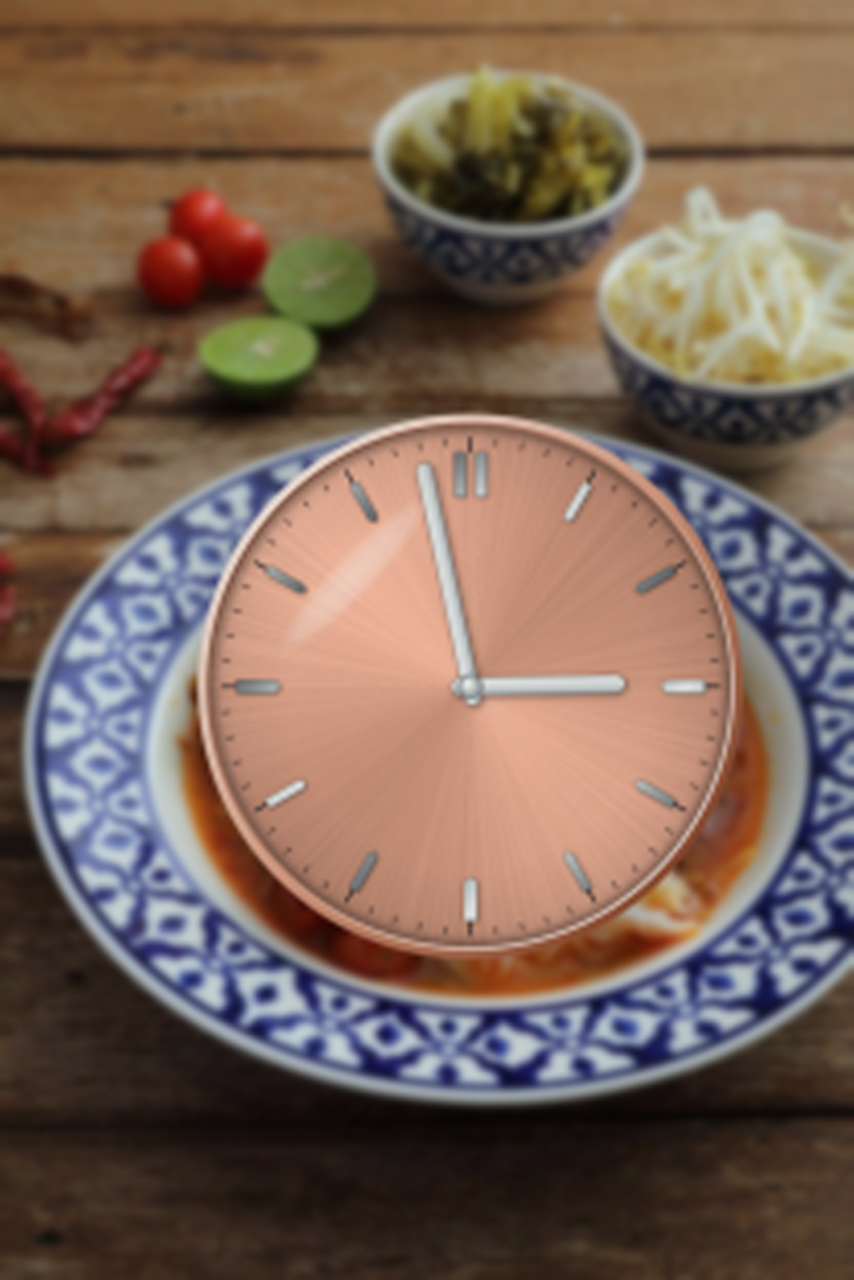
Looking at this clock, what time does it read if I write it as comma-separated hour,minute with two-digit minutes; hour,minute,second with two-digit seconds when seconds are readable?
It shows 2,58
